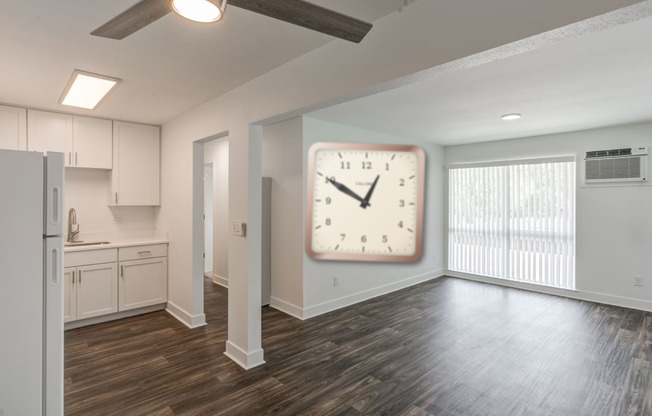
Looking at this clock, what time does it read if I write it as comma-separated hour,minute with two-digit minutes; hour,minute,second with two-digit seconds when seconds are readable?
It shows 12,50
